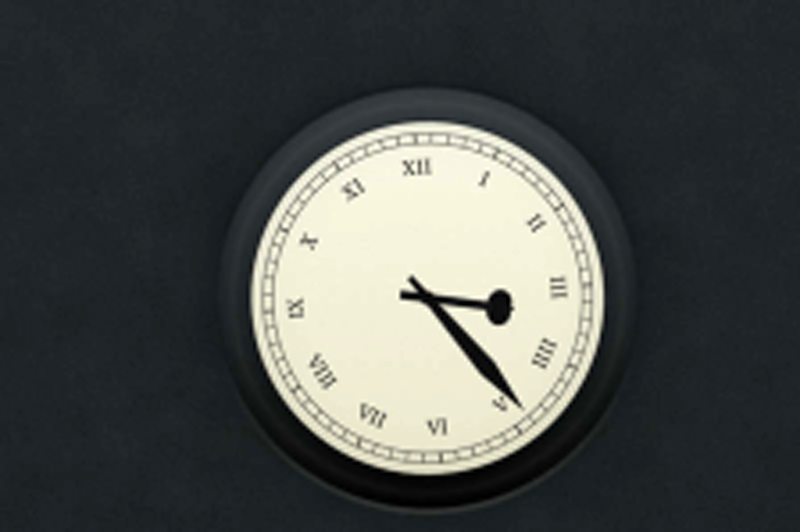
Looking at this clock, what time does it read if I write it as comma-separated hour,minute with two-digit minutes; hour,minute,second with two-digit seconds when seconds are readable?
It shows 3,24
